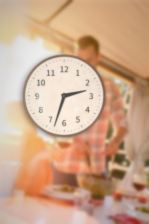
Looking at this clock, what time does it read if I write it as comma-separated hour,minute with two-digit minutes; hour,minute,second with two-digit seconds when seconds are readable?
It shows 2,33
